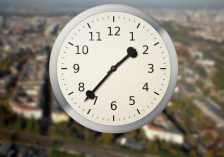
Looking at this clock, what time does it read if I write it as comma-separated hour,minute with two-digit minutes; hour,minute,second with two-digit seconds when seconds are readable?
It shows 1,37
